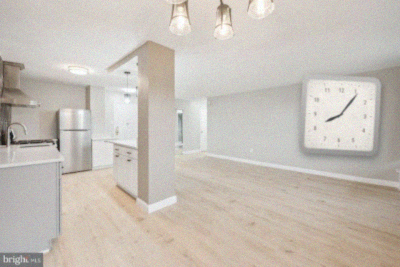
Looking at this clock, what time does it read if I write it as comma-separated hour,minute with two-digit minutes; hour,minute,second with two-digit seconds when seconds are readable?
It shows 8,06
